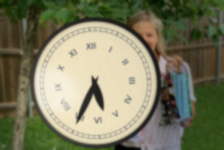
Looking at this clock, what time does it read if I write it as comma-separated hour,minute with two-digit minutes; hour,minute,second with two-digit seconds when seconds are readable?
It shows 5,35
